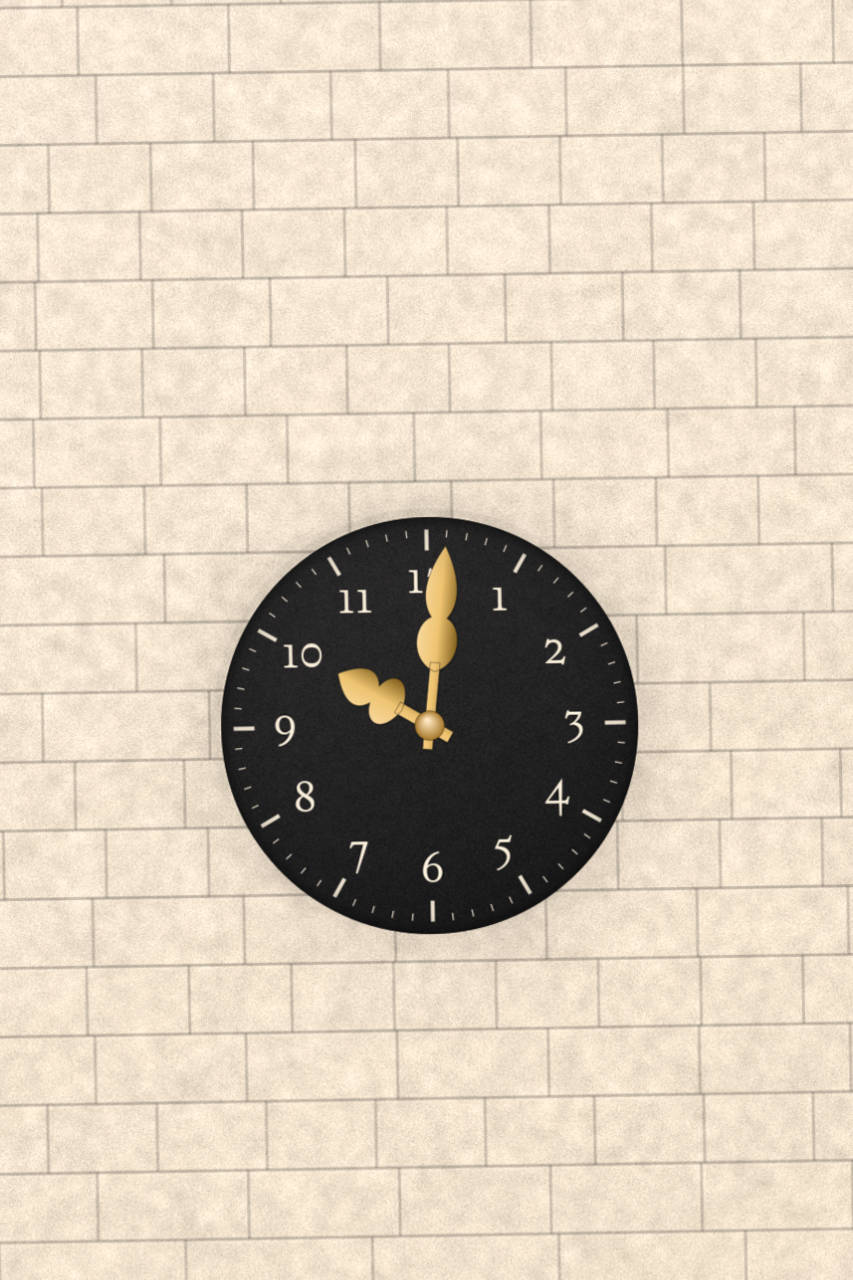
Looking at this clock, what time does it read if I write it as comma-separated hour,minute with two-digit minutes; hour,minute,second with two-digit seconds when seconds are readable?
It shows 10,01
